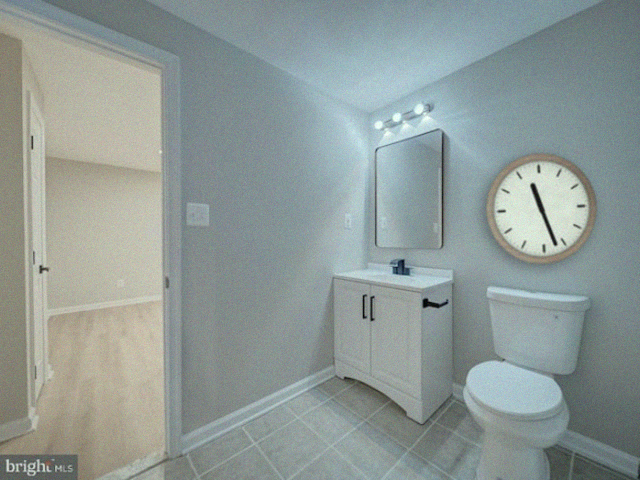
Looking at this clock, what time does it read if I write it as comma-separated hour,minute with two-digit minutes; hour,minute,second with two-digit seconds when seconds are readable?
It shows 11,27
